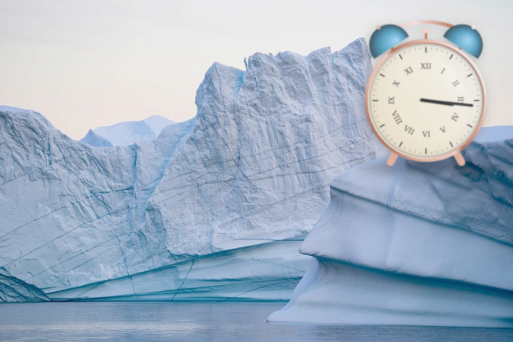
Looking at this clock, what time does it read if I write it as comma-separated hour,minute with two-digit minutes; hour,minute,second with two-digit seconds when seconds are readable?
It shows 3,16
